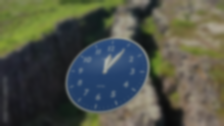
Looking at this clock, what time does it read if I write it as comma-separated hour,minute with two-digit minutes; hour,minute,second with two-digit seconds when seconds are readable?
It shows 12,05
